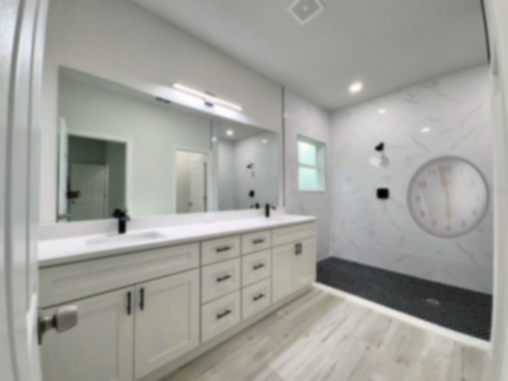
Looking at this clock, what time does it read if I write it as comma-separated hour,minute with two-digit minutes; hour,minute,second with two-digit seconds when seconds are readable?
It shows 5,58
